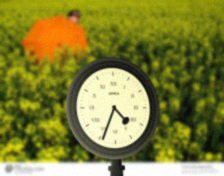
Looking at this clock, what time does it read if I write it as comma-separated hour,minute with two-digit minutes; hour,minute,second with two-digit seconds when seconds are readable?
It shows 4,34
